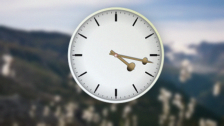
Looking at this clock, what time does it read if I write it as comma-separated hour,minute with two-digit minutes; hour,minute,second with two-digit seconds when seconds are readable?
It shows 4,17
